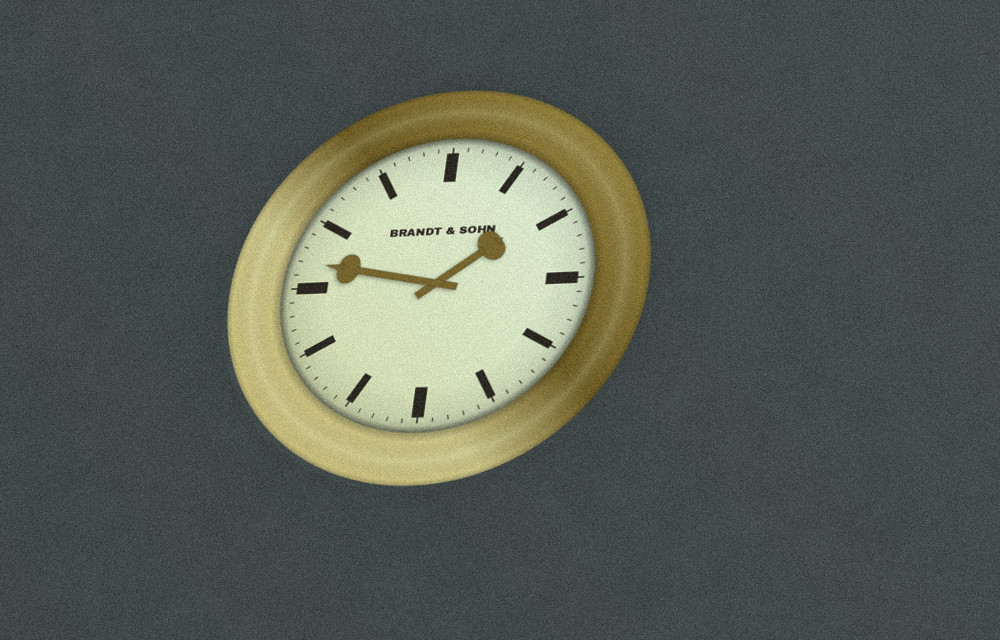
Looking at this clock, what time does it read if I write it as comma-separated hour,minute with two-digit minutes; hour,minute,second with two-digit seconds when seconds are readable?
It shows 1,47
